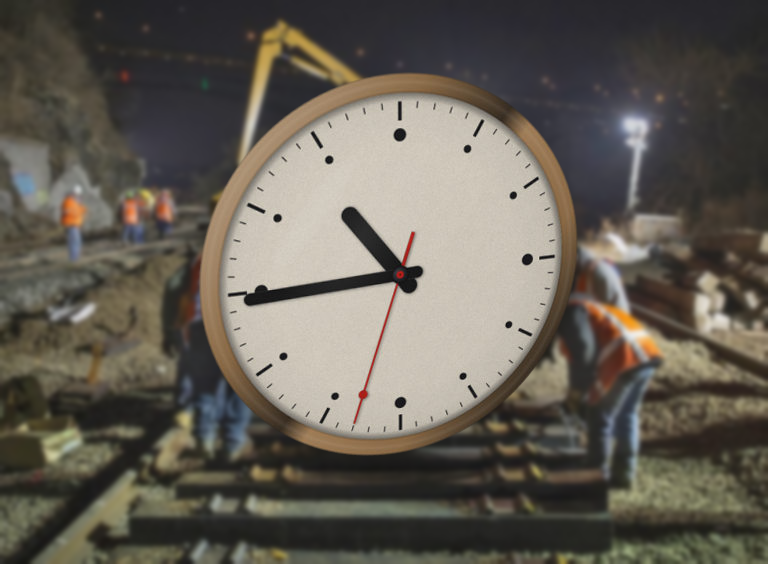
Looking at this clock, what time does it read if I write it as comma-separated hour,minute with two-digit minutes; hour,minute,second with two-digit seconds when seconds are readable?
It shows 10,44,33
